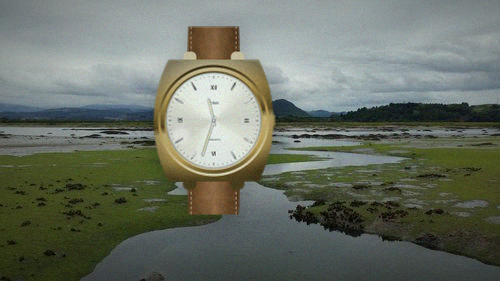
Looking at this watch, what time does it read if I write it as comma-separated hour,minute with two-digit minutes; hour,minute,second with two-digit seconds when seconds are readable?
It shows 11,33
